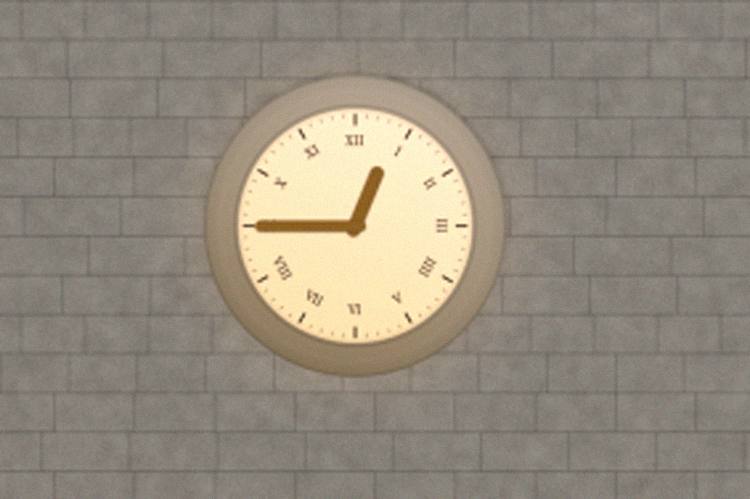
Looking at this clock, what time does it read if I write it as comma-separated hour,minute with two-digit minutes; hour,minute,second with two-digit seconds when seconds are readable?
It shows 12,45
